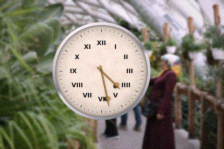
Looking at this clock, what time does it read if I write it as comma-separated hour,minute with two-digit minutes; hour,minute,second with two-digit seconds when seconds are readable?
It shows 4,28
